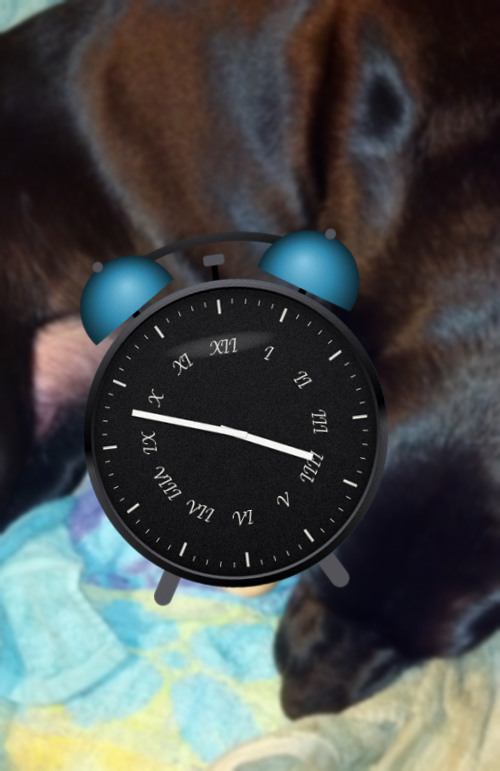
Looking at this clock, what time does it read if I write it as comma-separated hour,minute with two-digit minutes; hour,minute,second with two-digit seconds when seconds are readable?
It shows 3,48
